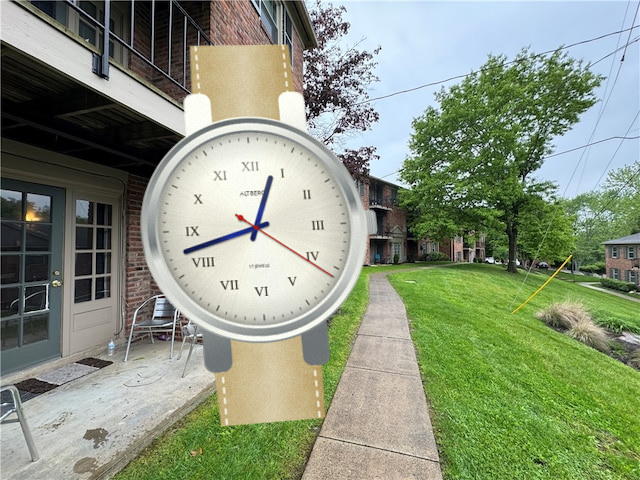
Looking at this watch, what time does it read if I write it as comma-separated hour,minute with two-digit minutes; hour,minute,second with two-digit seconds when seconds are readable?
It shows 12,42,21
